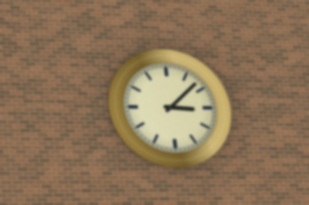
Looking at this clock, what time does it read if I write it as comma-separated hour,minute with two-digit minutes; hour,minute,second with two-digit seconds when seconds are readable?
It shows 3,08
